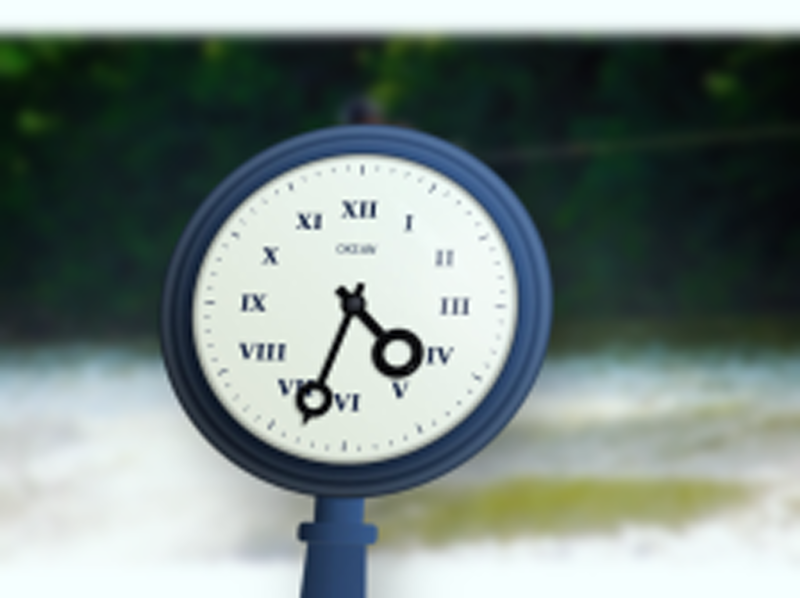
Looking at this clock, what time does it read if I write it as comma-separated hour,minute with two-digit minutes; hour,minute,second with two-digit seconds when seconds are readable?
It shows 4,33
